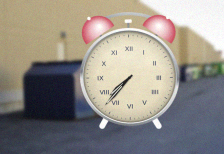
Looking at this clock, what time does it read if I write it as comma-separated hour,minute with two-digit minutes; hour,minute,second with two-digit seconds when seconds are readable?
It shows 7,37
